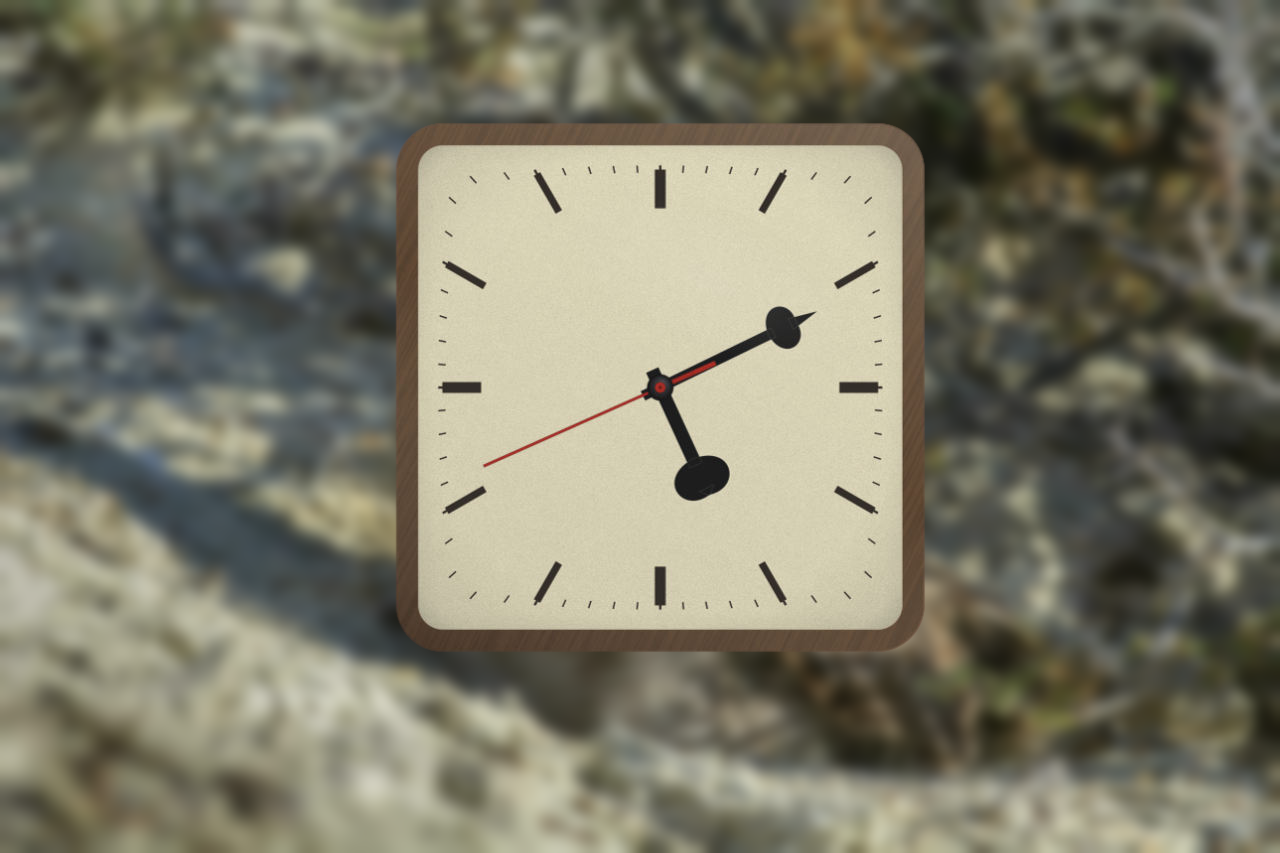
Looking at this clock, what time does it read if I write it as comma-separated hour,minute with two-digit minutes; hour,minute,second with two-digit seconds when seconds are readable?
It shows 5,10,41
